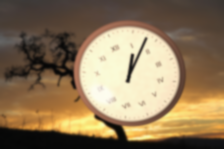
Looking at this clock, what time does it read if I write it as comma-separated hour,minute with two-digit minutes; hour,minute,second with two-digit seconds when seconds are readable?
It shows 1,08
